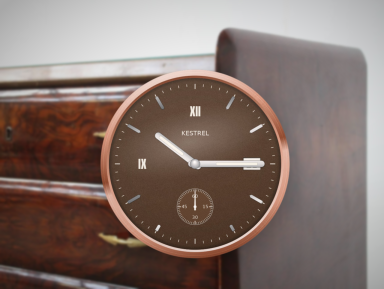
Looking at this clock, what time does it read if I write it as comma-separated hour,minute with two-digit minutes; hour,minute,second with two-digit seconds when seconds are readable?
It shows 10,15
